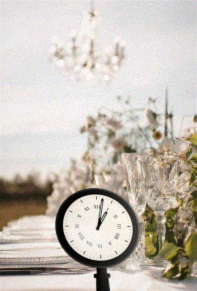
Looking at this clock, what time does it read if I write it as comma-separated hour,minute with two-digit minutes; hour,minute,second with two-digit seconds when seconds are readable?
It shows 1,02
